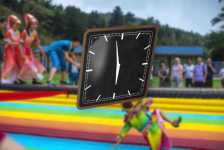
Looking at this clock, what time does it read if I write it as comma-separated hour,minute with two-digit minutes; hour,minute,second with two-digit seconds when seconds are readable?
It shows 5,58
